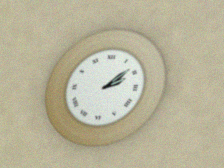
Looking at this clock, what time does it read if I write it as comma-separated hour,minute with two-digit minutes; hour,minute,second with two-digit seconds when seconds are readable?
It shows 2,08
